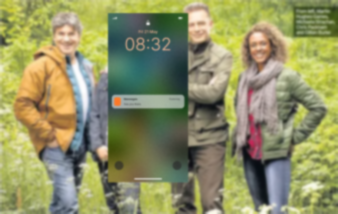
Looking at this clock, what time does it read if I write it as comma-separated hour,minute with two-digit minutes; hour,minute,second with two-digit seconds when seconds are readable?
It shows 8,32
